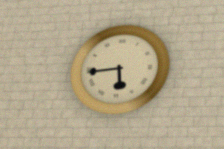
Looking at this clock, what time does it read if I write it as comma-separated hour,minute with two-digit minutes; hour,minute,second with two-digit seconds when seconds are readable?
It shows 5,44
